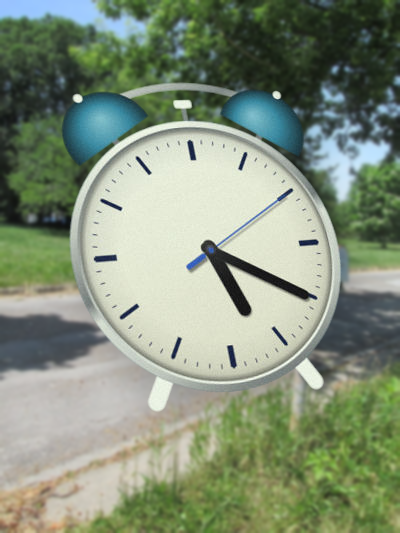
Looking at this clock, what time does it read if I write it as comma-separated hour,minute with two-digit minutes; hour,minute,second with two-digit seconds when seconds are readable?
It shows 5,20,10
